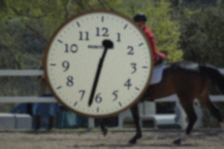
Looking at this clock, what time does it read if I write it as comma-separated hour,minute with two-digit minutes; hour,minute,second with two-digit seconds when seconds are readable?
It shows 12,32
